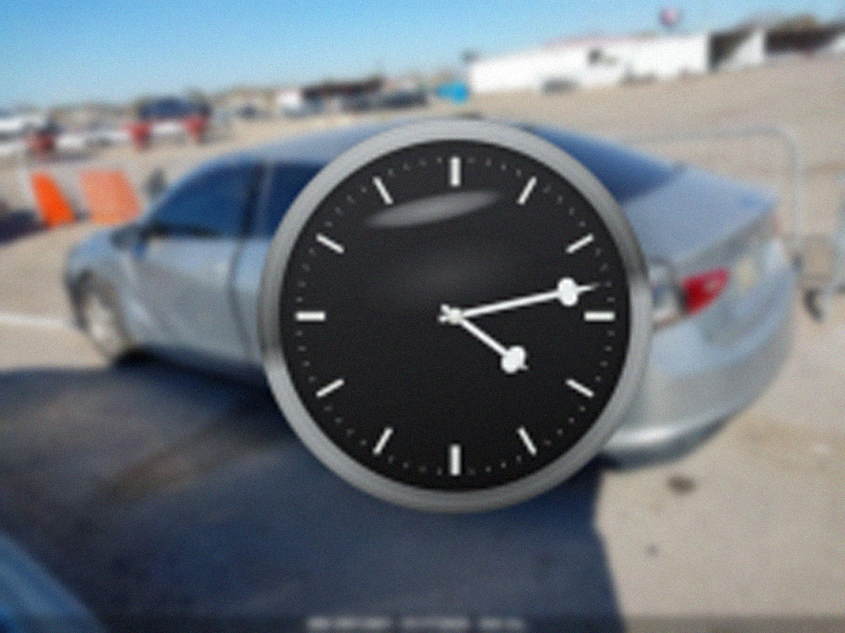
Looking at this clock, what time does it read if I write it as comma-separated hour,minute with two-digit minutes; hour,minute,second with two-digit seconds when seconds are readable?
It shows 4,13
